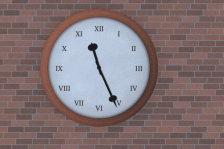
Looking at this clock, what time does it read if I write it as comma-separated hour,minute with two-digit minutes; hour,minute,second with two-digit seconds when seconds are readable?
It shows 11,26
